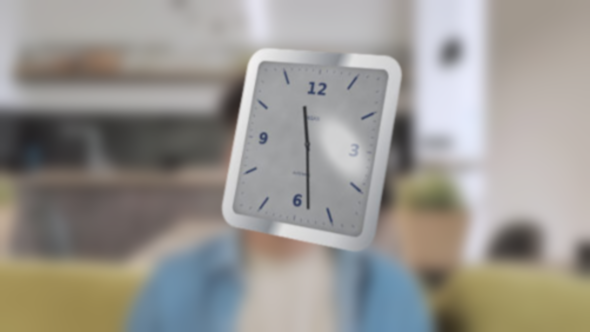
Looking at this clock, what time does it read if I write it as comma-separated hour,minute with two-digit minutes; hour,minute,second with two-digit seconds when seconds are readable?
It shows 11,28
